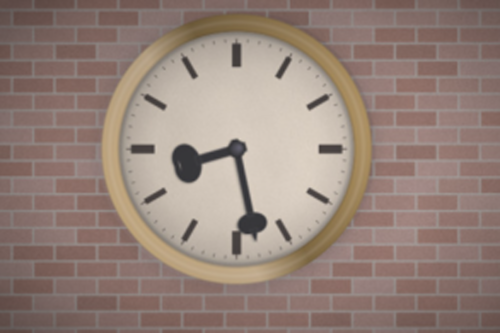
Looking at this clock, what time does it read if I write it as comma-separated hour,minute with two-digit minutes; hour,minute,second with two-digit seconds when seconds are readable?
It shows 8,28
